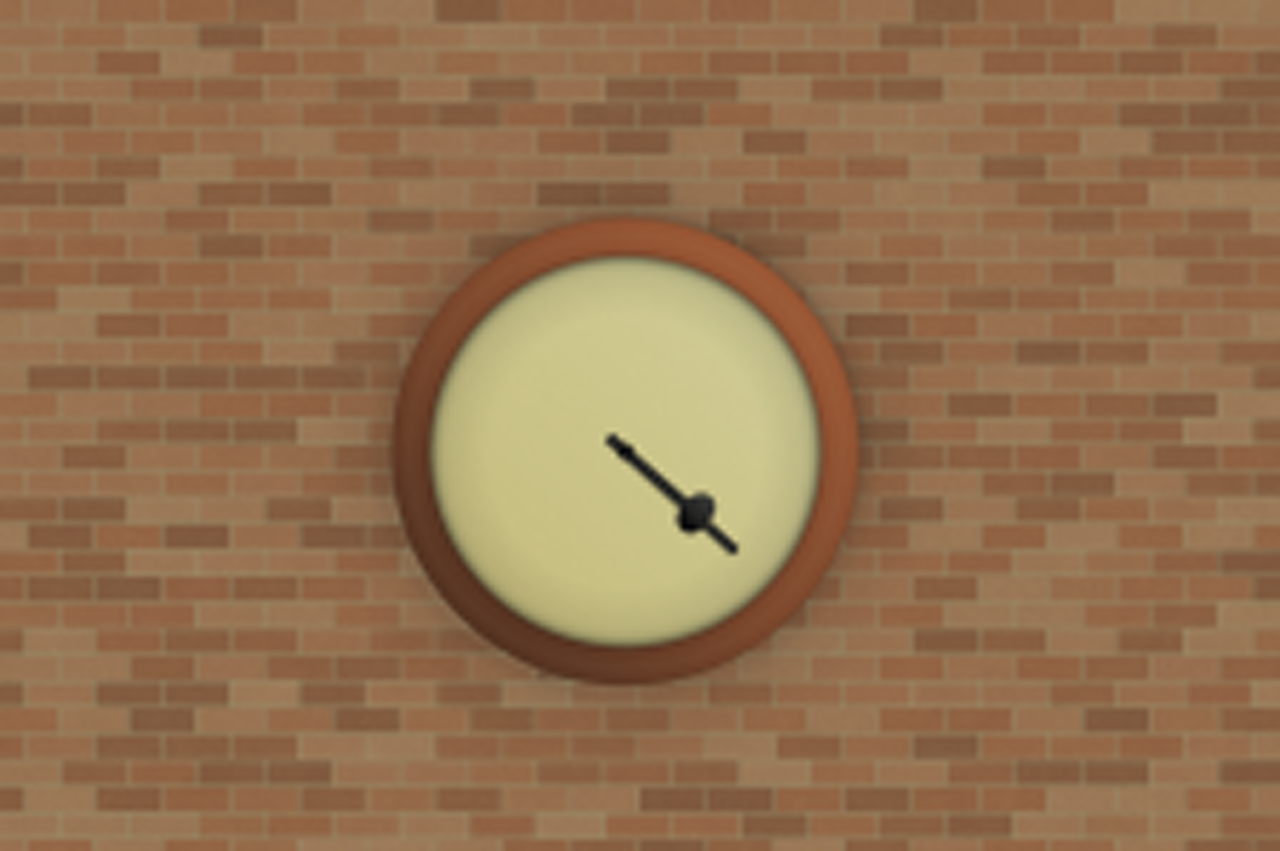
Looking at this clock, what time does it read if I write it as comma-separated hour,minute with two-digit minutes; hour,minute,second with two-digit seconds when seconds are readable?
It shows 4,22
